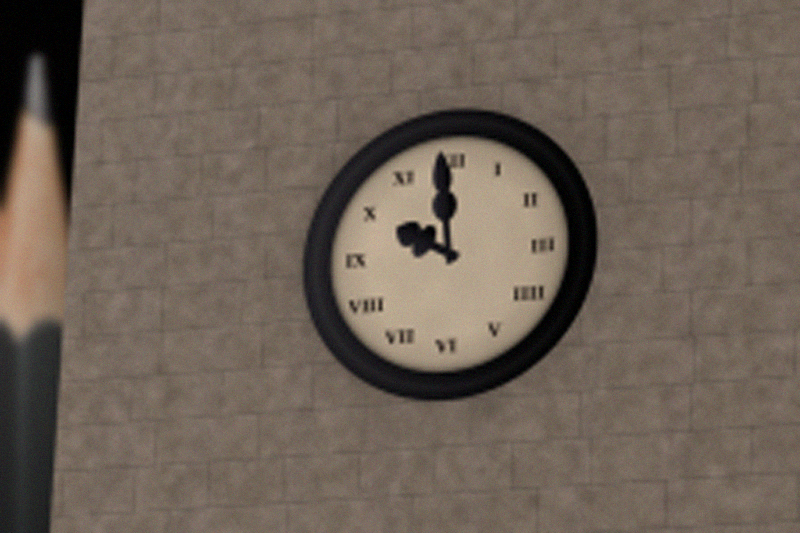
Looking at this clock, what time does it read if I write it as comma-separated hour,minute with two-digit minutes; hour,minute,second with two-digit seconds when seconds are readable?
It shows 9,59
